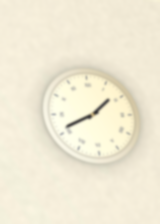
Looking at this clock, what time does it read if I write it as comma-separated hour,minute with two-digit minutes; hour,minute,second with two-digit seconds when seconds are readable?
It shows 1,41
